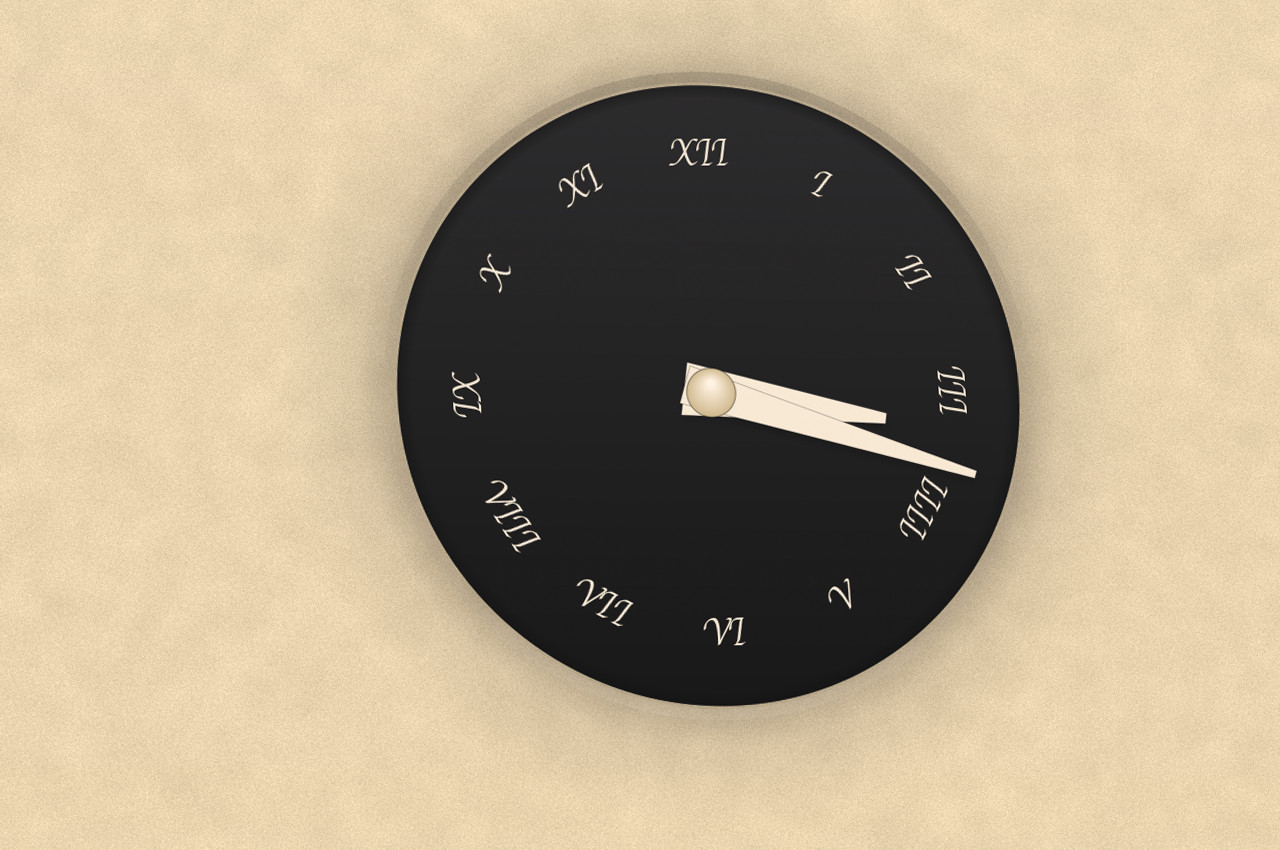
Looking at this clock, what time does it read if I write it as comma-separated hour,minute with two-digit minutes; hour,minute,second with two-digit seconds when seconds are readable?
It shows 3,18
